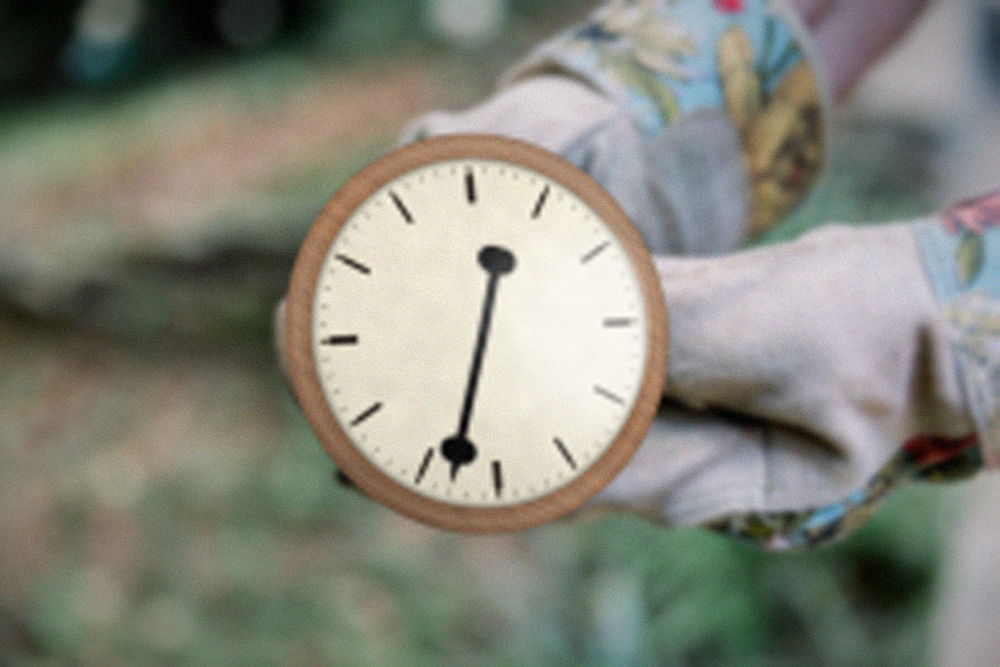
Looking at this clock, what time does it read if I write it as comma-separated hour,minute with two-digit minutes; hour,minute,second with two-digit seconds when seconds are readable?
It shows 12,33
